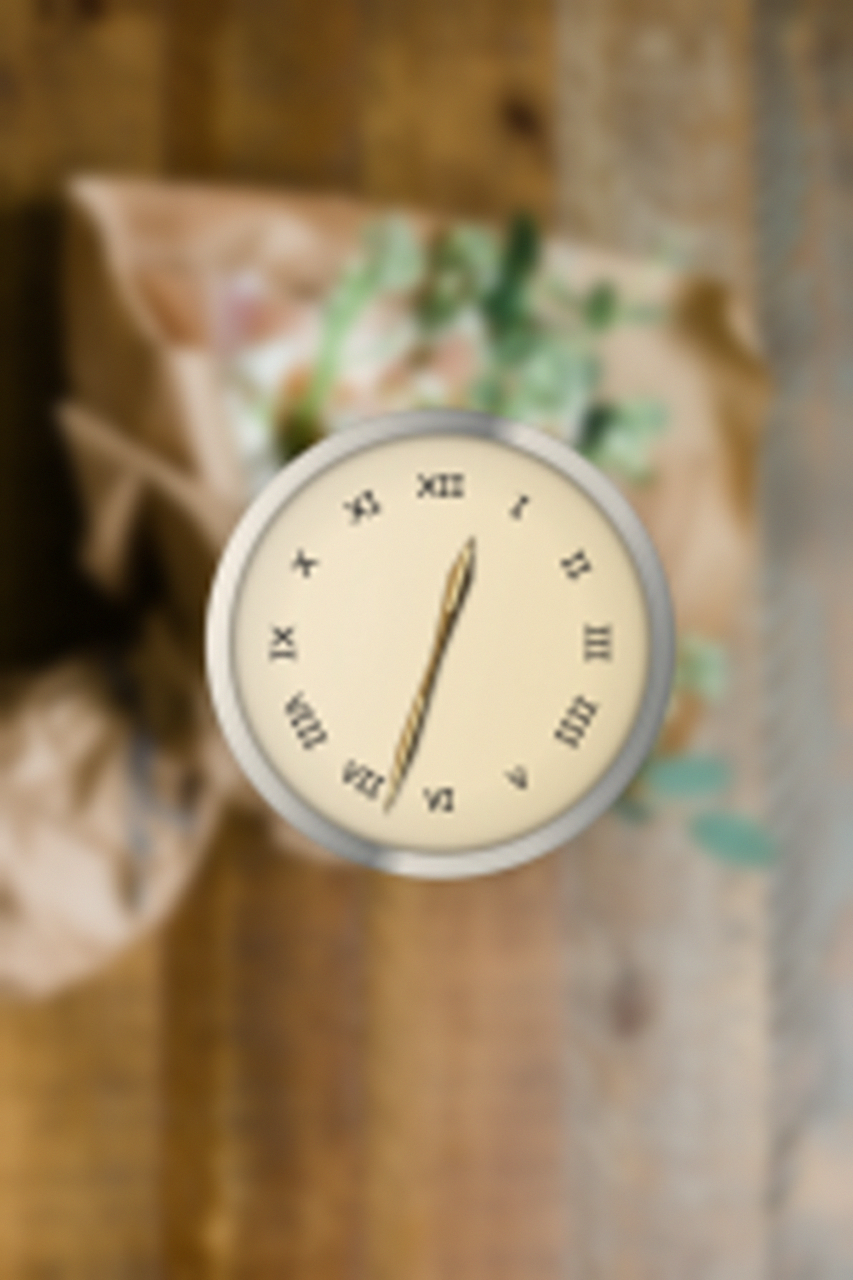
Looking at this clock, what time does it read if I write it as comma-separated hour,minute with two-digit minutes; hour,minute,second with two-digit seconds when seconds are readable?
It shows 12,33
